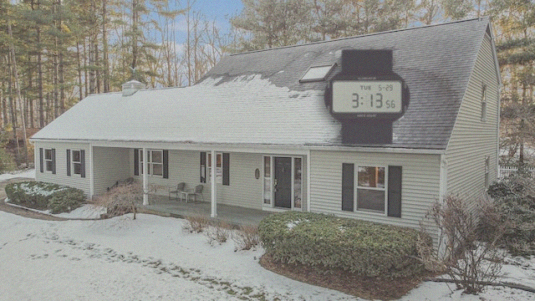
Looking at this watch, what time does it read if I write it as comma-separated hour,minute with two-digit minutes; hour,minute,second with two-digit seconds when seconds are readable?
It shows 3,13,56
